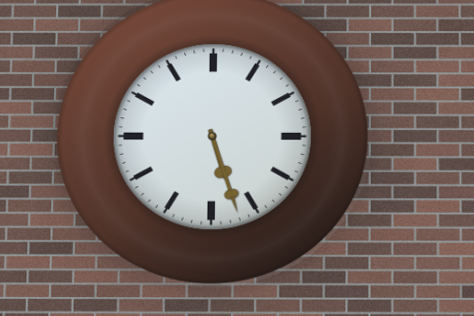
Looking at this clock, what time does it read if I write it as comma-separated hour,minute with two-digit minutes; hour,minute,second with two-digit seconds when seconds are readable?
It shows 5,27
